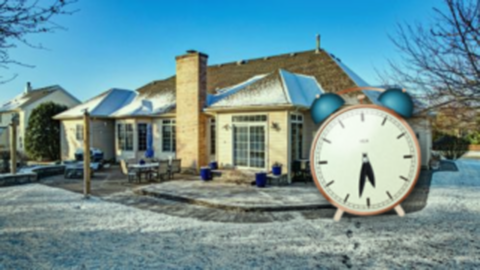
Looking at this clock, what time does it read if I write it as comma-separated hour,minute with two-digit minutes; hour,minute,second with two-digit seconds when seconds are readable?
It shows 5,32
